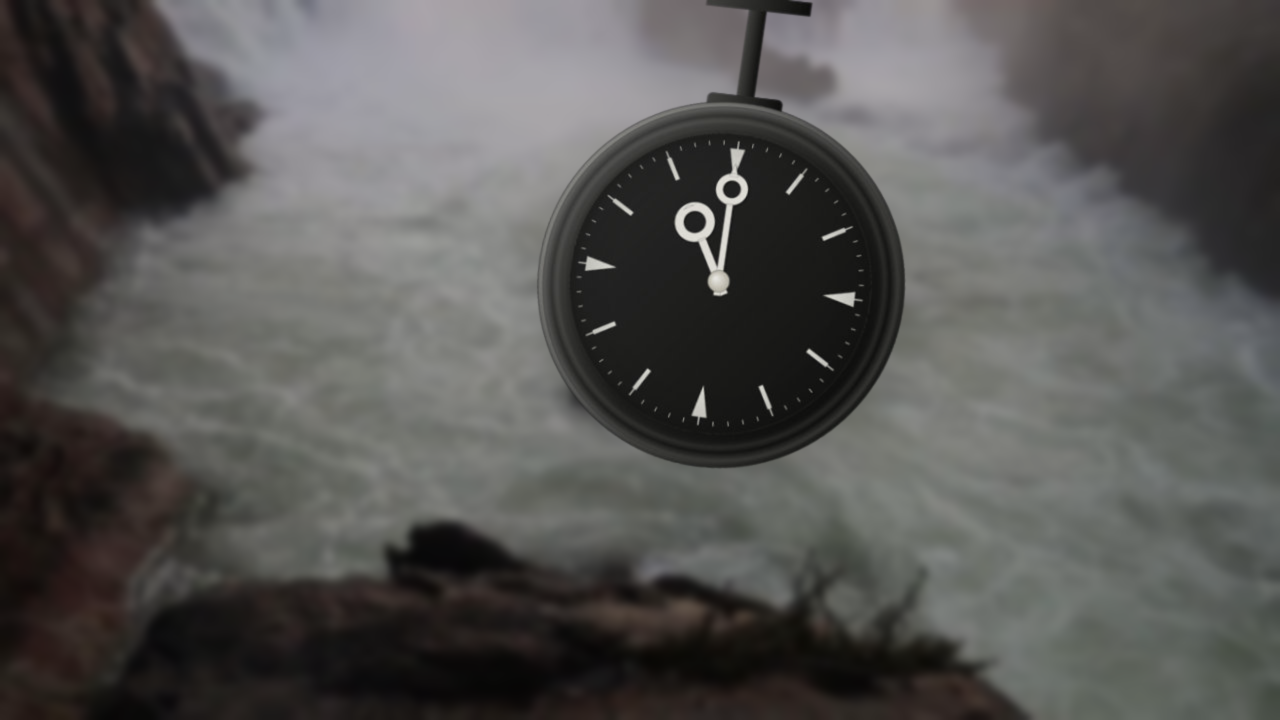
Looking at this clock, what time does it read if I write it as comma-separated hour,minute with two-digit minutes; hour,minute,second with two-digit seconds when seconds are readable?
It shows 11,00
